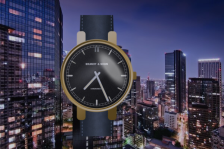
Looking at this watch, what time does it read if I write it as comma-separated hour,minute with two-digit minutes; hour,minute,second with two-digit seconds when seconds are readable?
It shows 7,26
